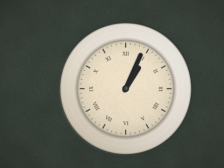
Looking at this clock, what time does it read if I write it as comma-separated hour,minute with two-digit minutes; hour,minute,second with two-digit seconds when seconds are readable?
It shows 1,04
